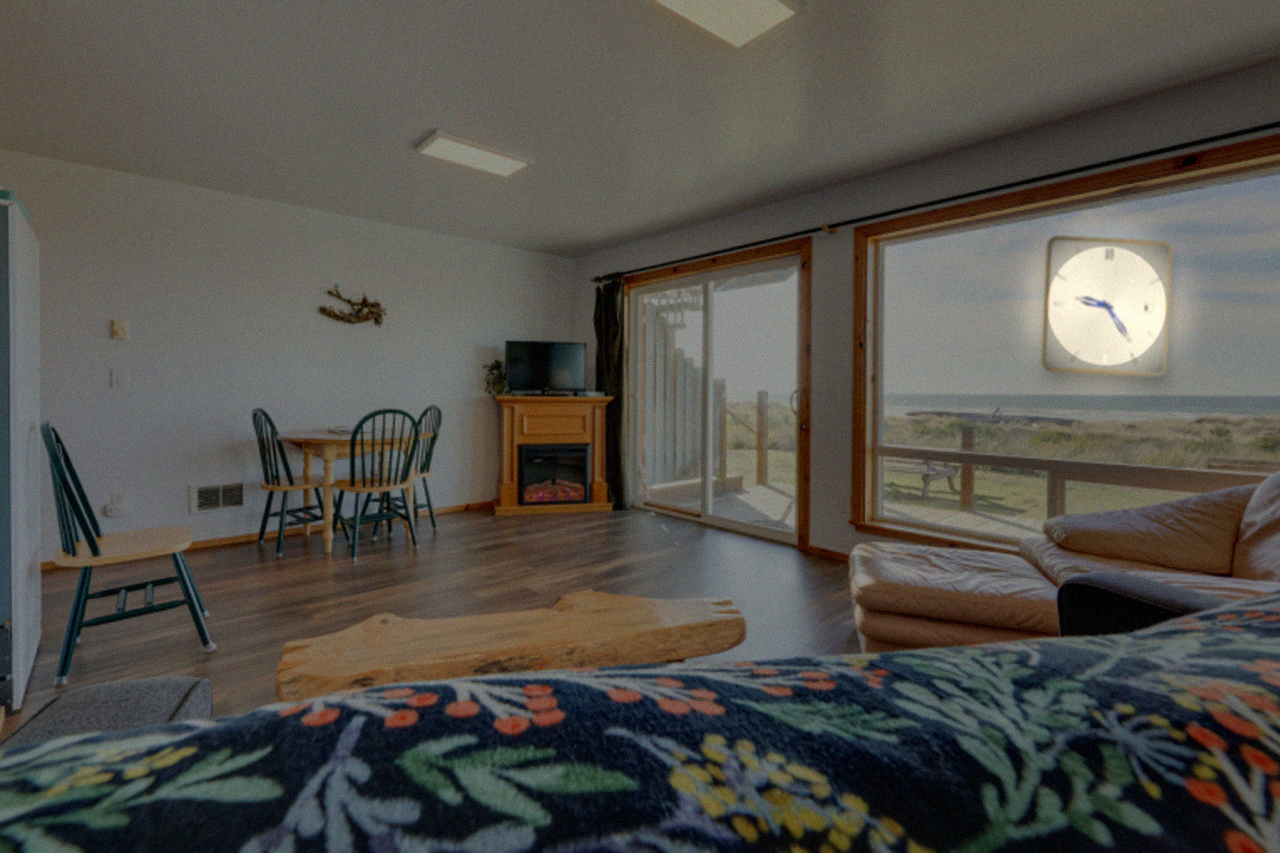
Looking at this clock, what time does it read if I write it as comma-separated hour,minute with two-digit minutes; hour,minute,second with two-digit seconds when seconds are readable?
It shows 9,24
